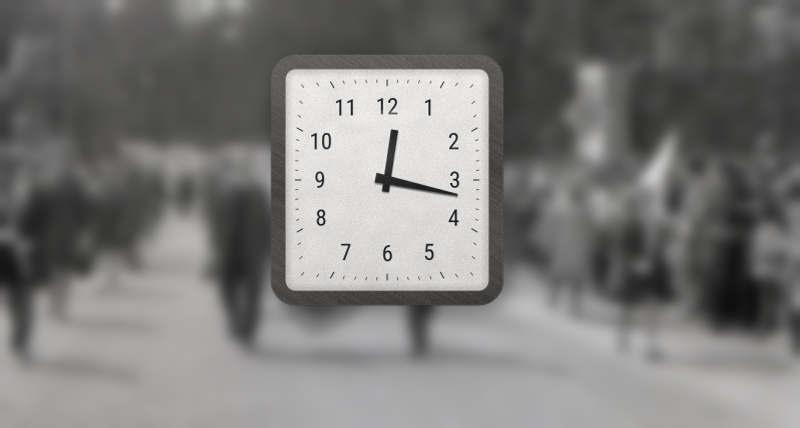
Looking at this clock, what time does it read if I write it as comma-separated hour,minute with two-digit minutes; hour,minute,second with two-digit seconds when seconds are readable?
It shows 12,17
